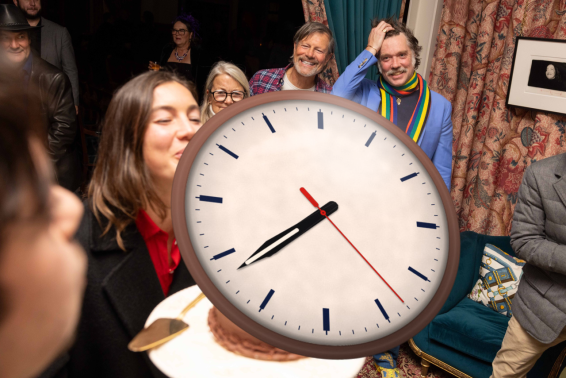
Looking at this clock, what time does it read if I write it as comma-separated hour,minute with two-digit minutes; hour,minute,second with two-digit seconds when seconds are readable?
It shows 7,38,23
